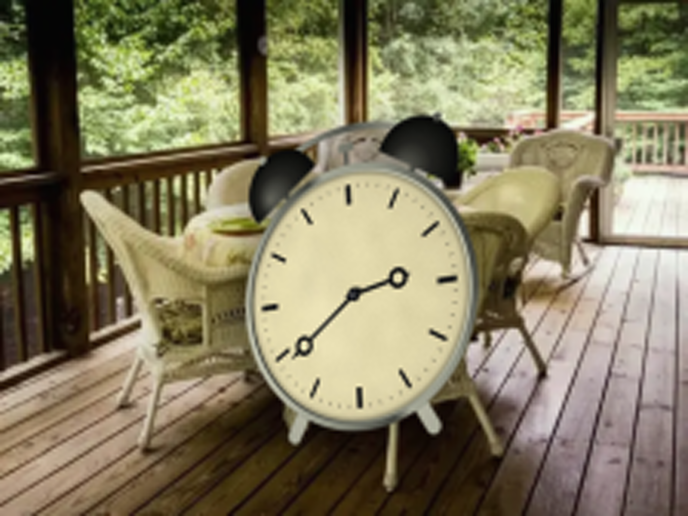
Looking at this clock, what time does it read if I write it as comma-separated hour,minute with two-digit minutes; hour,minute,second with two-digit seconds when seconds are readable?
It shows 2,39
